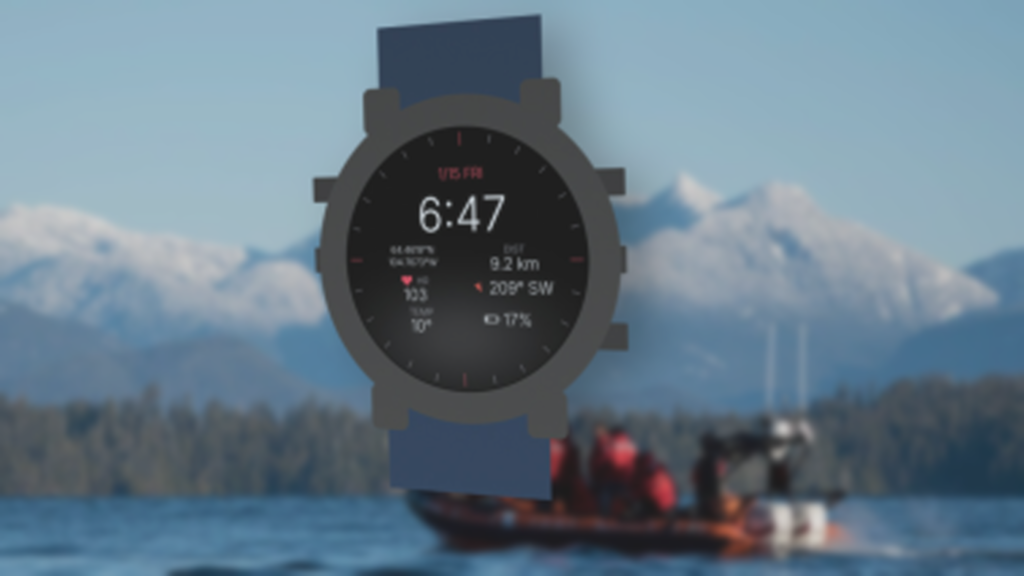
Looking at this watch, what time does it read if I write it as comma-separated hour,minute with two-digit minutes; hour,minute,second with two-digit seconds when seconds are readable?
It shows 6,47
